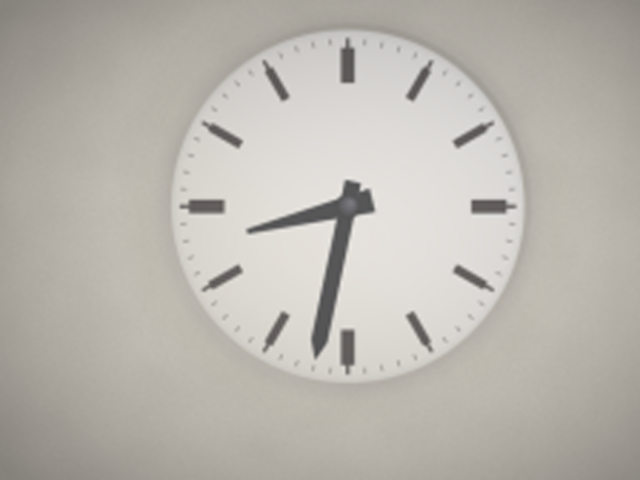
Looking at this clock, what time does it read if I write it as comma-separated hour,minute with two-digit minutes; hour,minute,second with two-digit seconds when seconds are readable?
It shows 8,32
